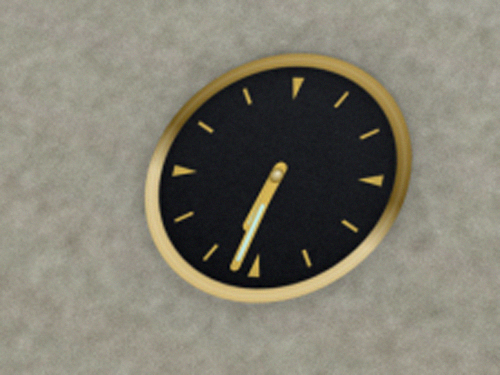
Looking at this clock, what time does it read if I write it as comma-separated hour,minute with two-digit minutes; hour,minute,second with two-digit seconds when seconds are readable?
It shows 6,32
